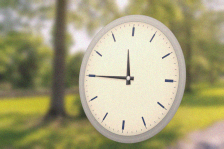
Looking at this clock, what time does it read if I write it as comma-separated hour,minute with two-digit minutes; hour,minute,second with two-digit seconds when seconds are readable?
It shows 11,45
